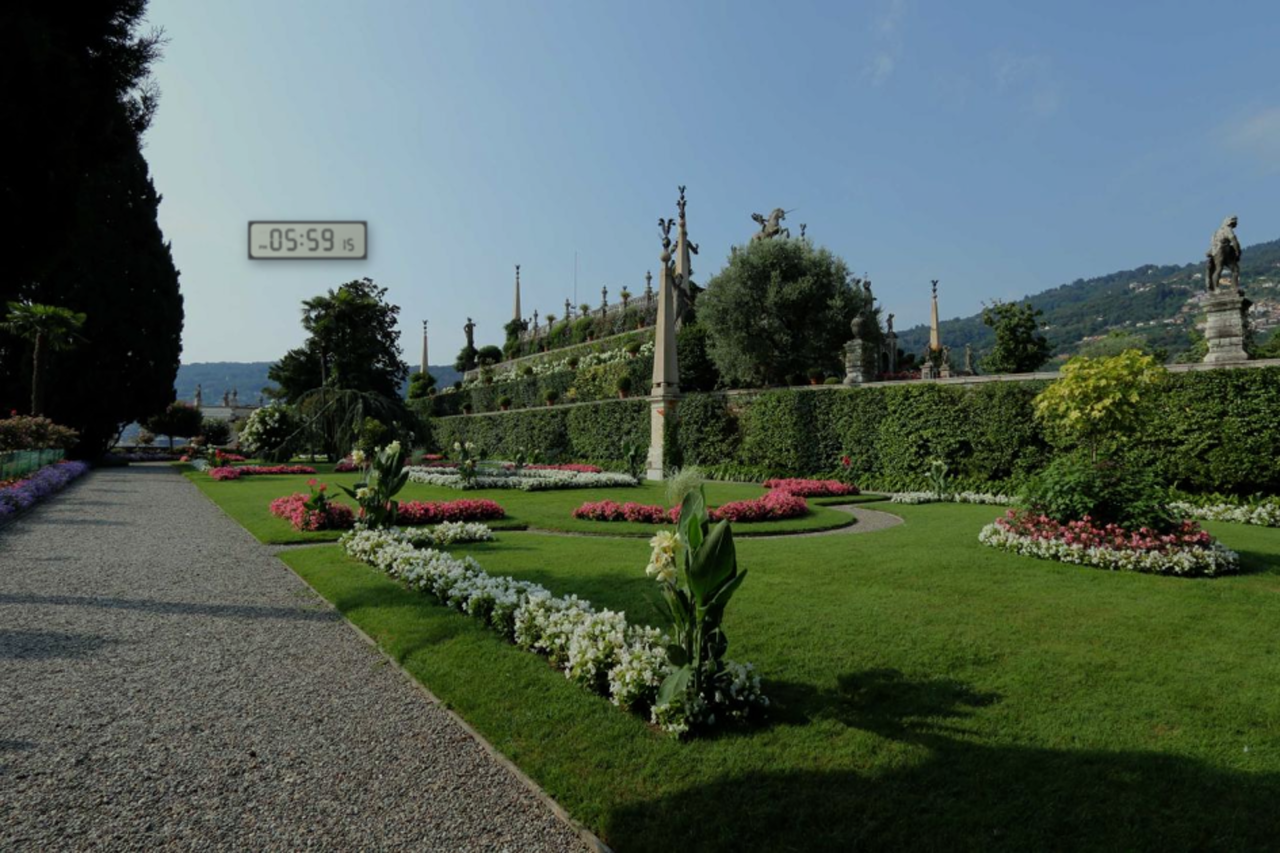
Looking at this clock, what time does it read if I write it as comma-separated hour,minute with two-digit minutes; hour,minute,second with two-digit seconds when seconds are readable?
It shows 5,59,15
